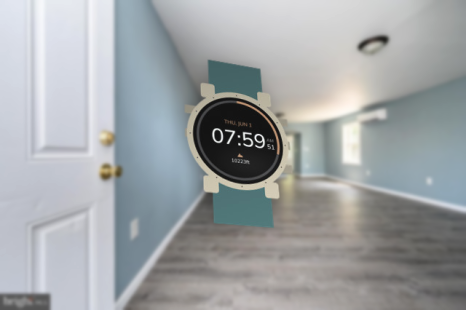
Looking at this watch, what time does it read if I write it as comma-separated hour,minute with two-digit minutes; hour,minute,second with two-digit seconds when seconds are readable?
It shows 7,59
